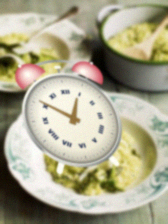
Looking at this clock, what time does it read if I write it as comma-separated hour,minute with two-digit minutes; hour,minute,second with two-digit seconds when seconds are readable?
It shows 12,51
